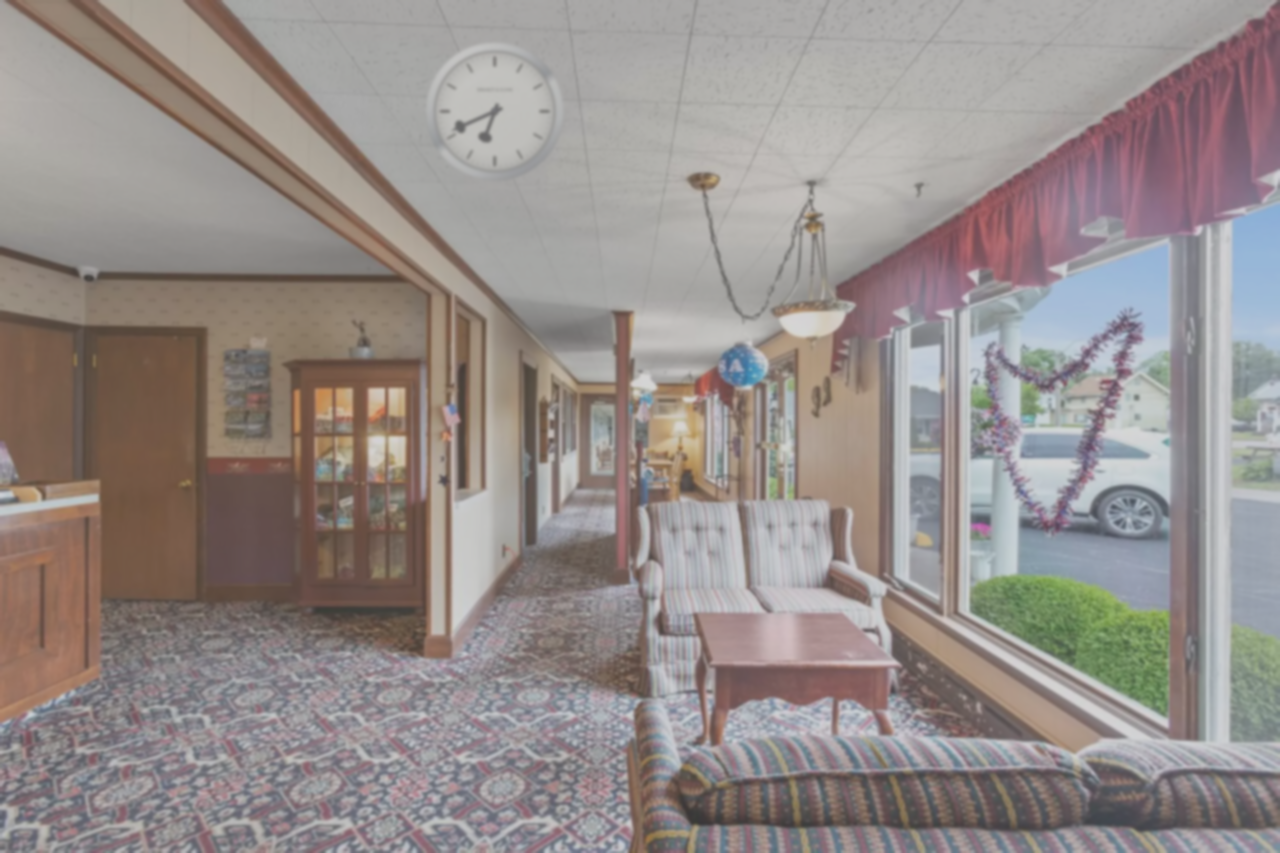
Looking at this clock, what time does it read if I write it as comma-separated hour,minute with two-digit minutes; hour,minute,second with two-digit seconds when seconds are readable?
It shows 6,41
